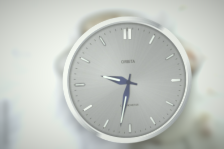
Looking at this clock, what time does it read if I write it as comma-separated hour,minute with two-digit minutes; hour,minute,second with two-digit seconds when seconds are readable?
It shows 9,32
